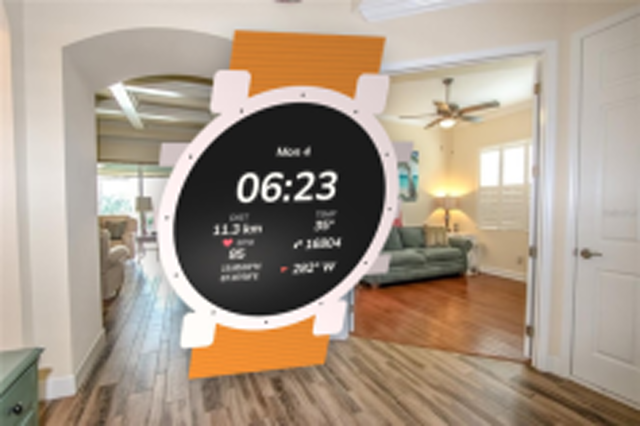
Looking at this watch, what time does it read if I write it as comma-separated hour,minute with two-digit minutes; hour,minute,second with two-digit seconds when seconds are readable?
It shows 6,23
